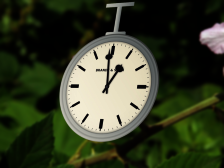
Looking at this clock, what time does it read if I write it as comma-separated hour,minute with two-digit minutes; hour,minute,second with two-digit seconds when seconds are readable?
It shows 12,59
